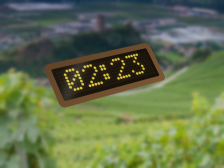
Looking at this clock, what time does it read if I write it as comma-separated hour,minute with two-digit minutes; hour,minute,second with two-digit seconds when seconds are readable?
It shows 2,23
